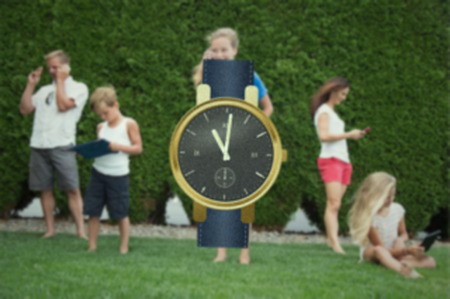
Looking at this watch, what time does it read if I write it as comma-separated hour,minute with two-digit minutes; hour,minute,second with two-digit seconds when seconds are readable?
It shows 11,01
